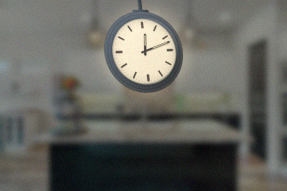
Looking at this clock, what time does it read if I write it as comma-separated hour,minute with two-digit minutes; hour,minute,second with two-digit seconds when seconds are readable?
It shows 12,12
